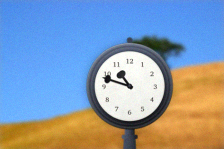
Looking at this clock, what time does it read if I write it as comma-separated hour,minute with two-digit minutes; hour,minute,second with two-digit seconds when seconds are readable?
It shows 10,48
